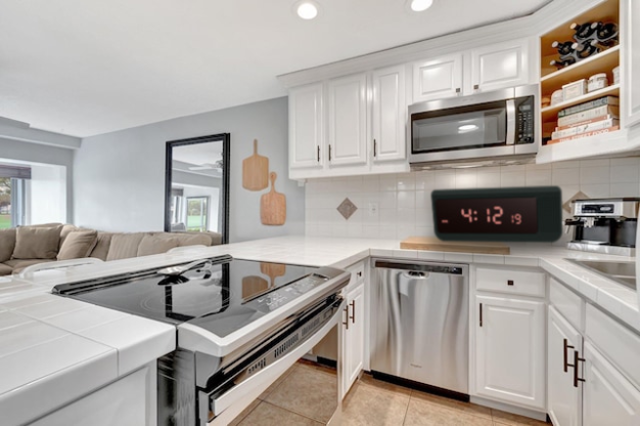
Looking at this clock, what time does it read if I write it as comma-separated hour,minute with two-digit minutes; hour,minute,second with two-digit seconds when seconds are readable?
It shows 4,12,19
